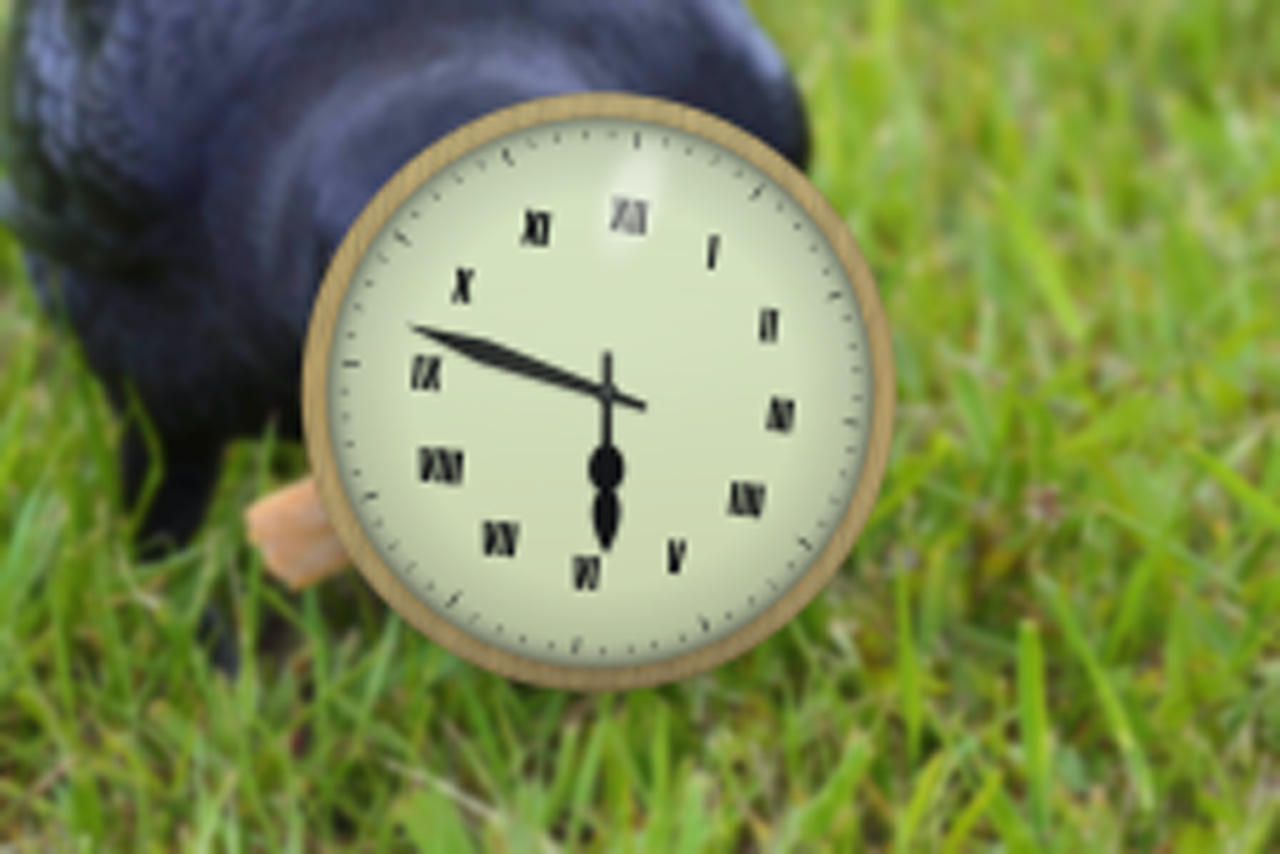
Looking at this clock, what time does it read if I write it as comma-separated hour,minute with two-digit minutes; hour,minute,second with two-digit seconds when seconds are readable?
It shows 5,47
